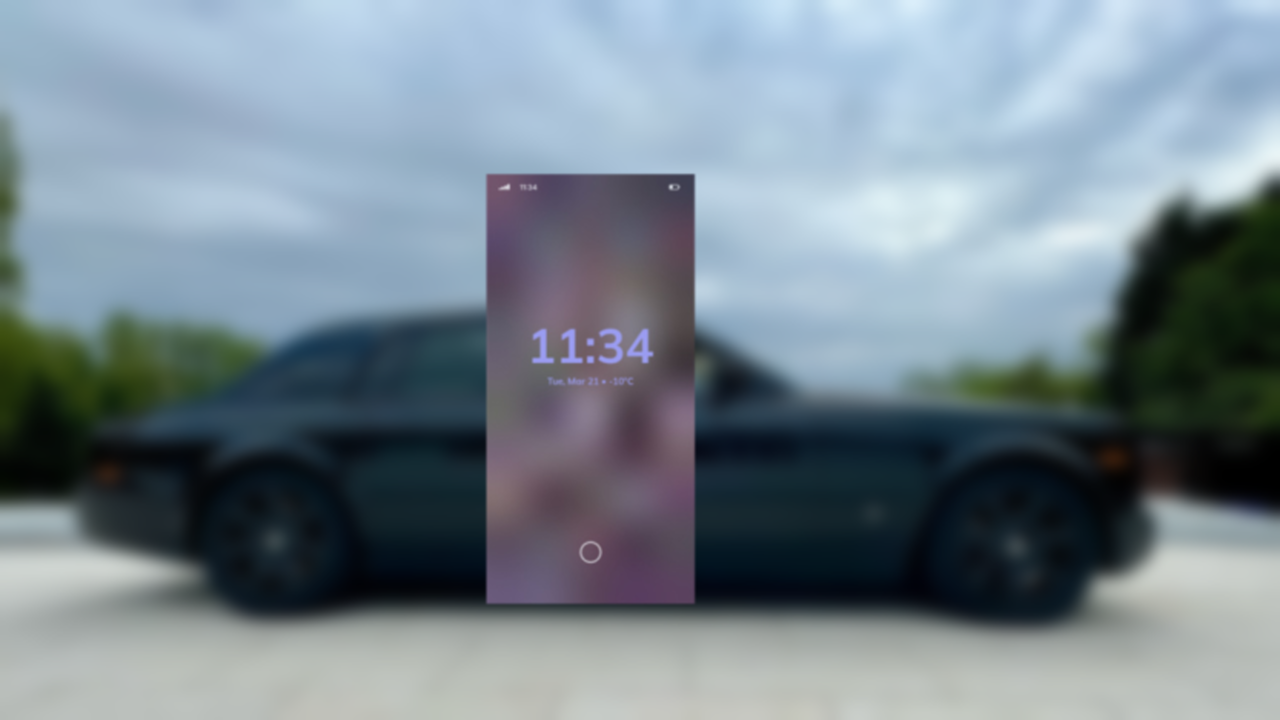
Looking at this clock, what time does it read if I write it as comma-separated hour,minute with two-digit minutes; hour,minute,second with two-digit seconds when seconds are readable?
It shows 11,34
